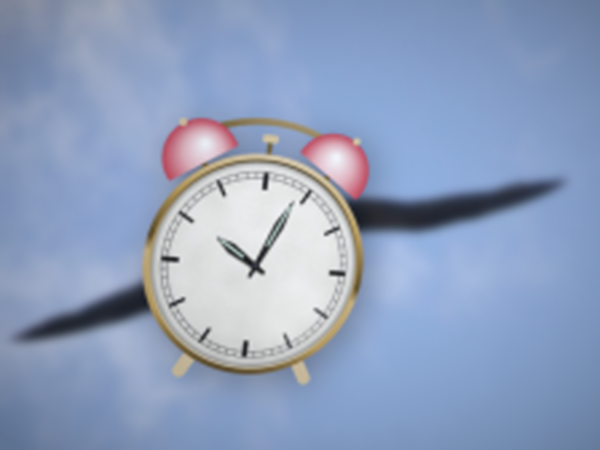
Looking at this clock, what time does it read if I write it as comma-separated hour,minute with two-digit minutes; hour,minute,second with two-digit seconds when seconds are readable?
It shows 10,04
